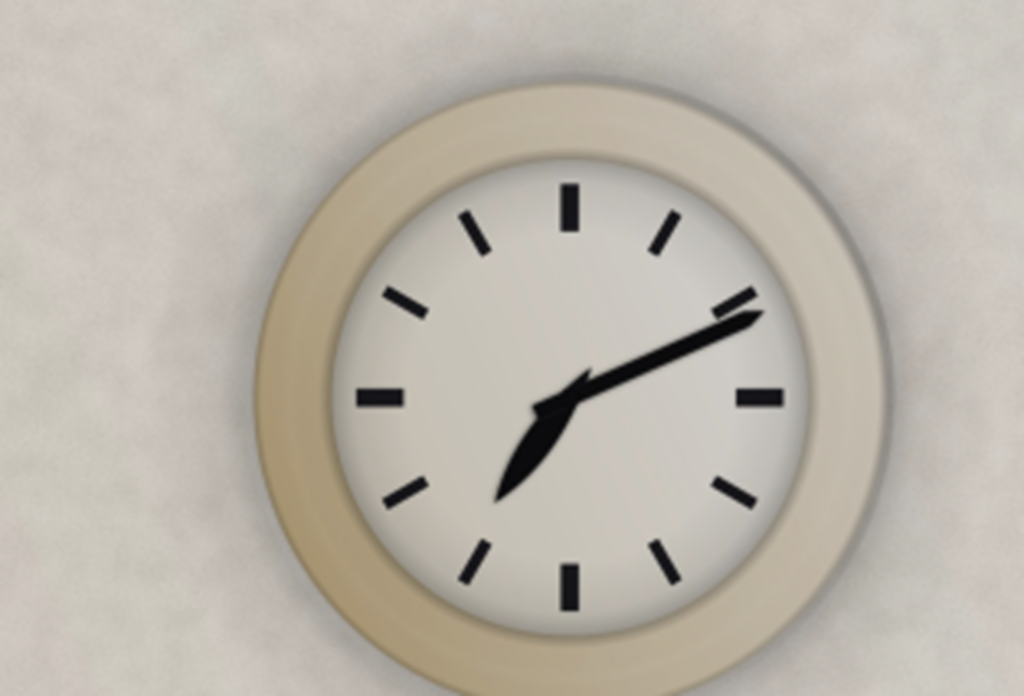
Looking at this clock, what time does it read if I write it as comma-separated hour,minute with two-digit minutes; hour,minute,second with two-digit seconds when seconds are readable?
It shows 7,11
